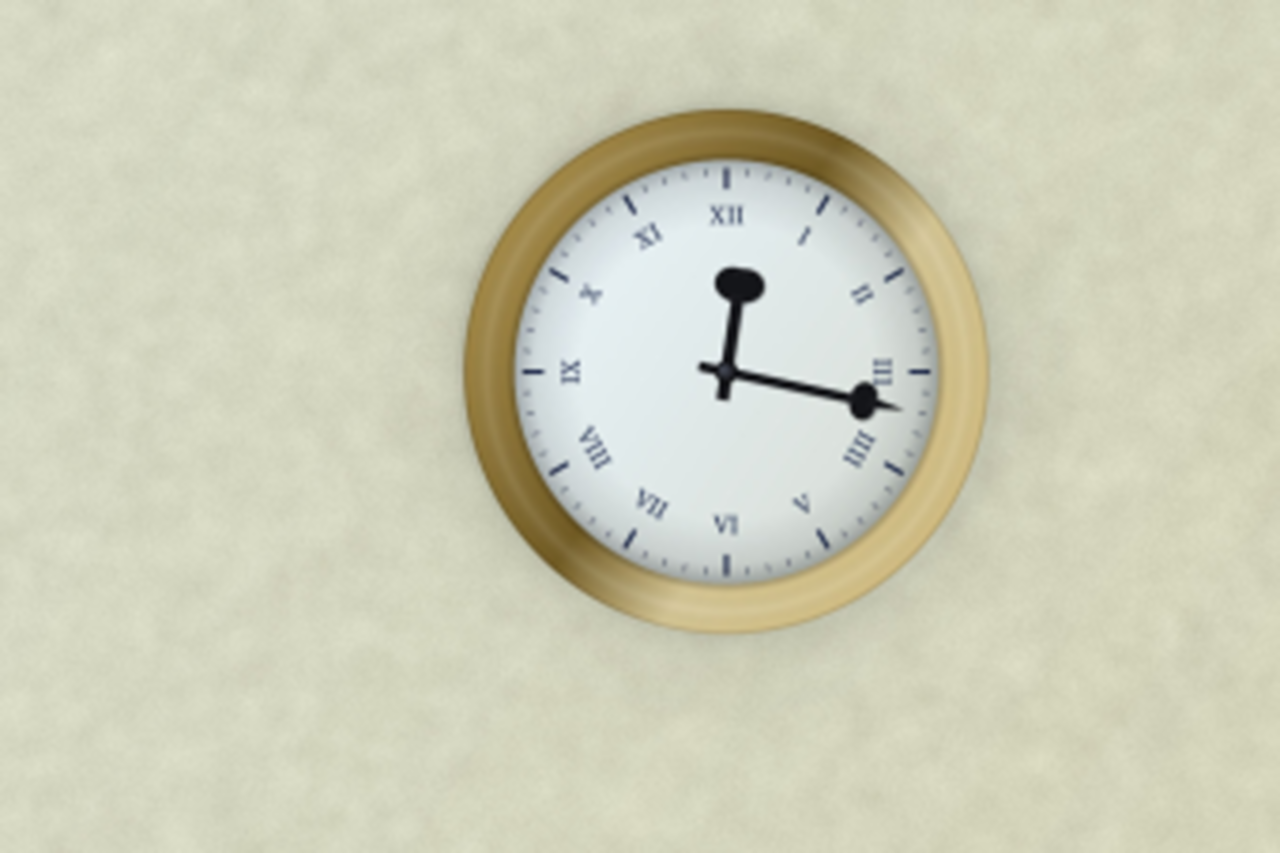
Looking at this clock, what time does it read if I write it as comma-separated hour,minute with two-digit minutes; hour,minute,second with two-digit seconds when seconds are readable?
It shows 12,17
